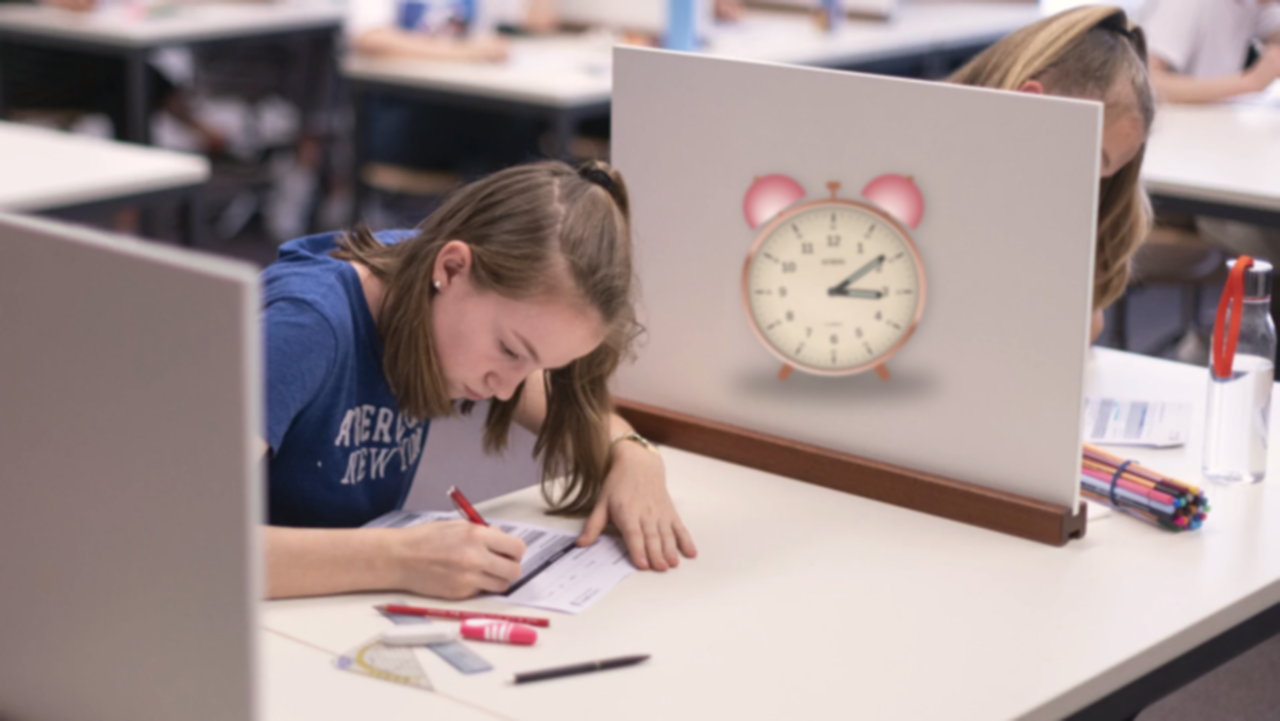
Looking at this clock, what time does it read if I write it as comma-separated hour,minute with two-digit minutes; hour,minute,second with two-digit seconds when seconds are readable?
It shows 3,09
